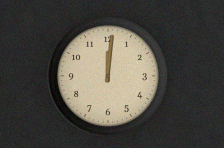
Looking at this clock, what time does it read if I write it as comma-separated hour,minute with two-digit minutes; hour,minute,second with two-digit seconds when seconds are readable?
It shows 12,01
